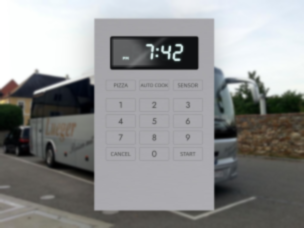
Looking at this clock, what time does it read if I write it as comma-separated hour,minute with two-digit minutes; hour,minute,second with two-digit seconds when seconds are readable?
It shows 7,42
